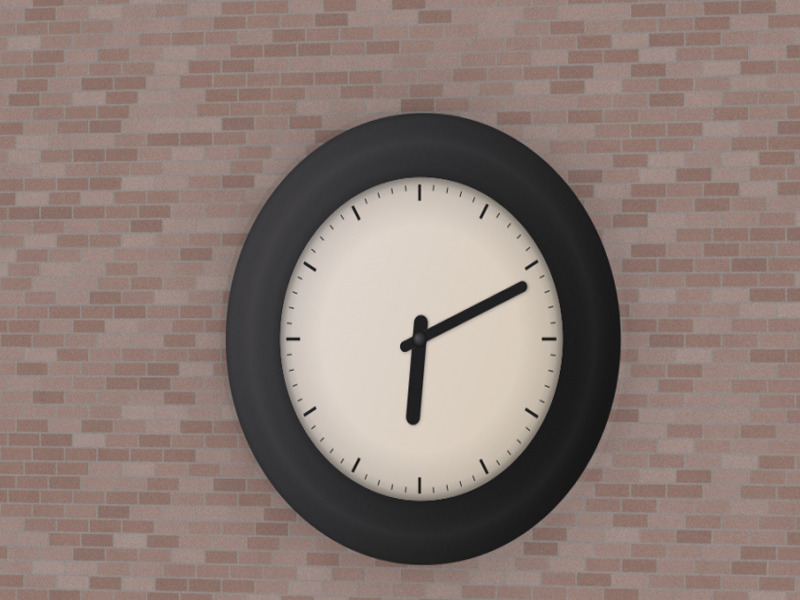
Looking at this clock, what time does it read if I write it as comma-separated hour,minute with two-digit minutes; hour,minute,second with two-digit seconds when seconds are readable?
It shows 6,11
